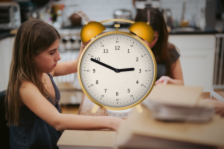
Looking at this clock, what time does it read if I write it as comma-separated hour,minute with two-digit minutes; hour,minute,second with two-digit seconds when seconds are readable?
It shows 2,49
